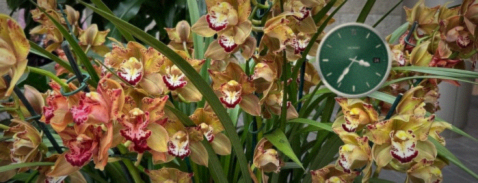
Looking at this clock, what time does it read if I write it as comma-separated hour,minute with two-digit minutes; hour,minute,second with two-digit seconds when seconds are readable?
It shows 3,36
